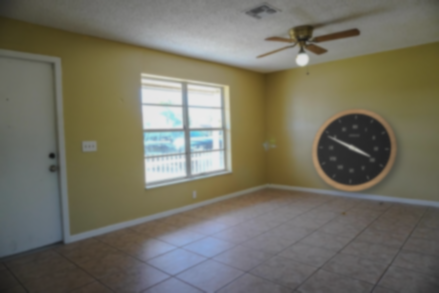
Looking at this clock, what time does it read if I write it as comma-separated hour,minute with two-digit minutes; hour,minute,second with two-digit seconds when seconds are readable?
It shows 3,49
